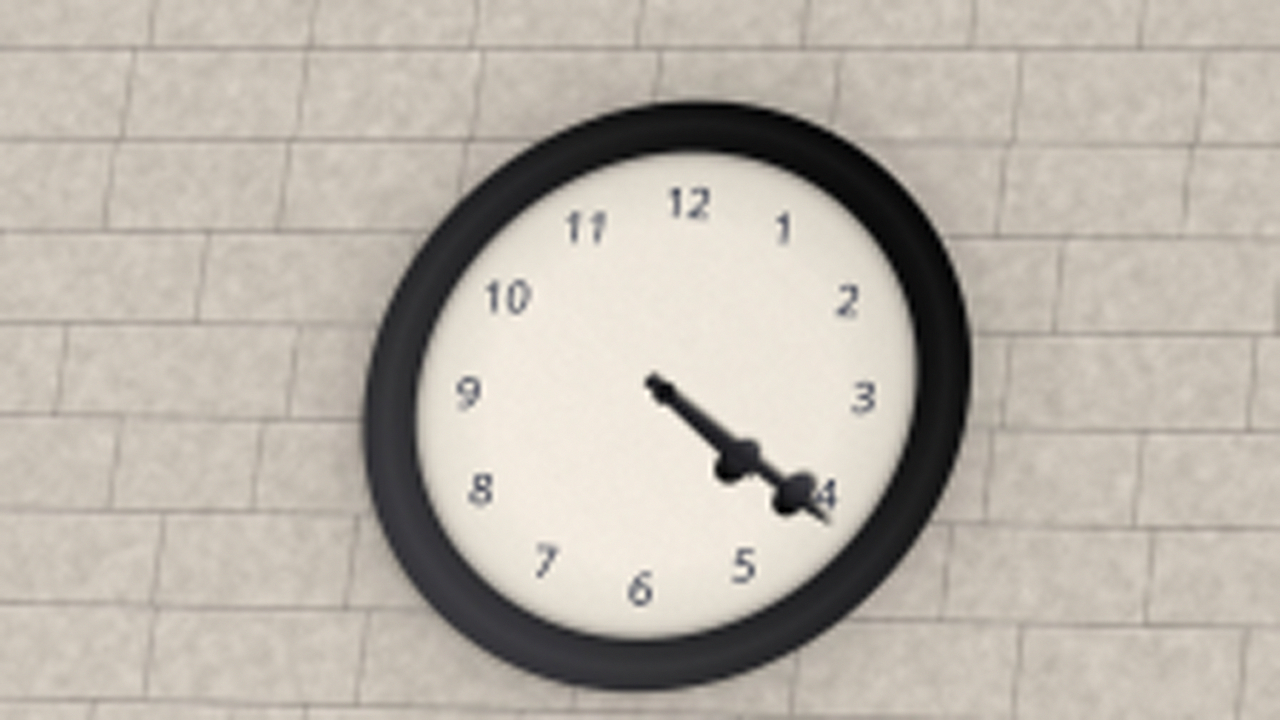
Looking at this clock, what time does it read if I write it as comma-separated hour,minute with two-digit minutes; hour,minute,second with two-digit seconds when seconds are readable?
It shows 4,21
